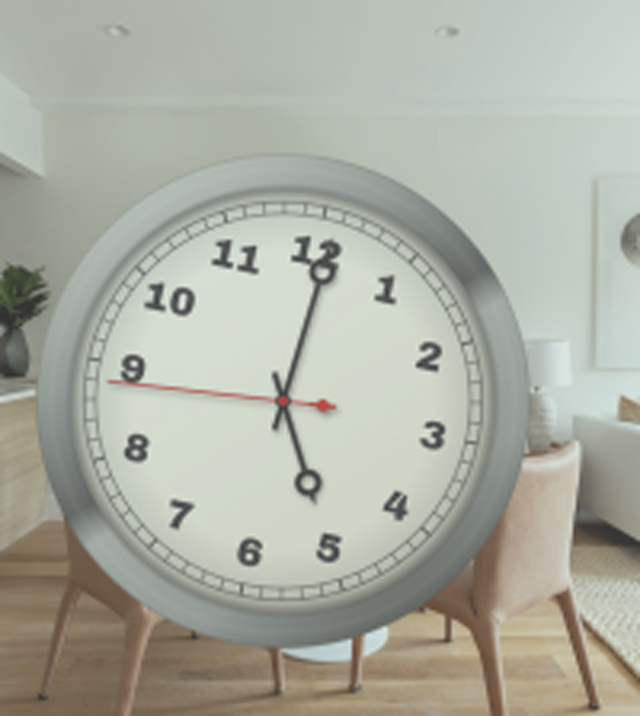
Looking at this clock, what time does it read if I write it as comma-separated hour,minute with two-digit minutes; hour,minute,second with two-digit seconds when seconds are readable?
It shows 5,00,44
